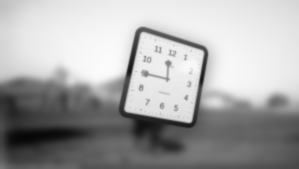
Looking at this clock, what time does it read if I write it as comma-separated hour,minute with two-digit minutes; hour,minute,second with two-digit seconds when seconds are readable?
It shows 11,45
